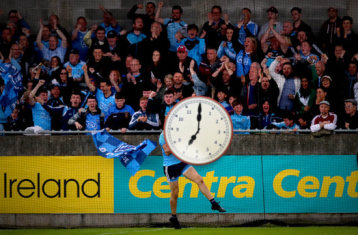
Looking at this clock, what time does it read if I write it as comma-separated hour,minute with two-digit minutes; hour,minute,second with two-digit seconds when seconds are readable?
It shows 7,00
